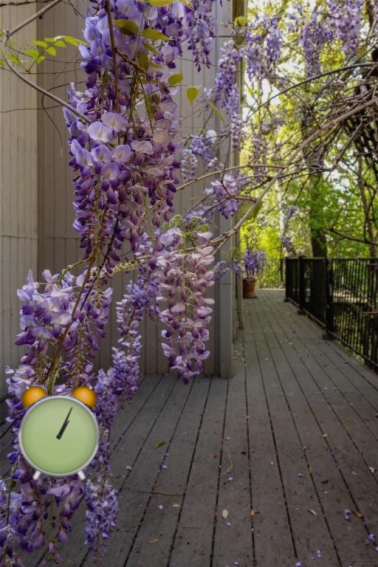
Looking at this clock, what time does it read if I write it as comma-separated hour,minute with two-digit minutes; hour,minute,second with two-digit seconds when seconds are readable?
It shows 1,04
